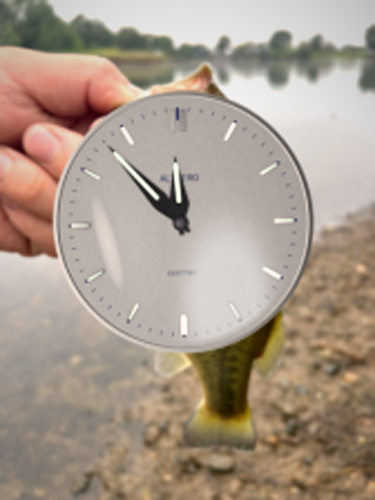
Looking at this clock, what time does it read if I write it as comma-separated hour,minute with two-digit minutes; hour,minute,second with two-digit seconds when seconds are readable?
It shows 11,53
